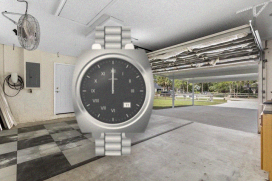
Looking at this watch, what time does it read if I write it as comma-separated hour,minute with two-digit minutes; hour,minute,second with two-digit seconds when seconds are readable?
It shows 12,00
